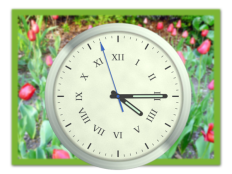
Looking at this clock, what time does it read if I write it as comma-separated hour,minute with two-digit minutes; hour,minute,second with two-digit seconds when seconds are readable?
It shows 4,14,57
